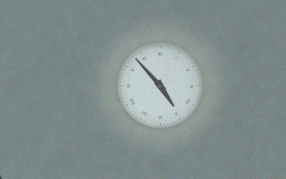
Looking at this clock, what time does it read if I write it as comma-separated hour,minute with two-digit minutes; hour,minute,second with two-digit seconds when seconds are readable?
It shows 4,53
